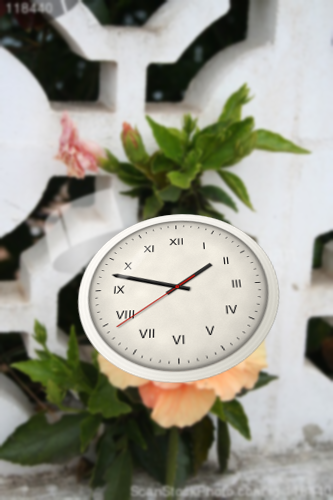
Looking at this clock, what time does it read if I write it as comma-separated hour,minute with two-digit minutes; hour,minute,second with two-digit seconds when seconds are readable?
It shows 1,47,39
